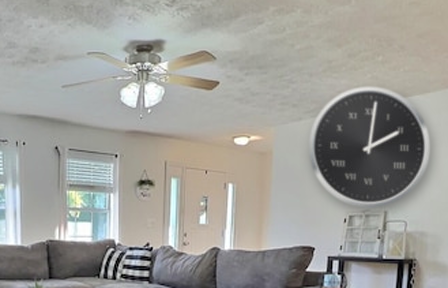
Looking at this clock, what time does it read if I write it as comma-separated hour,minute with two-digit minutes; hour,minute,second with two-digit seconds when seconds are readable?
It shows 2,01
